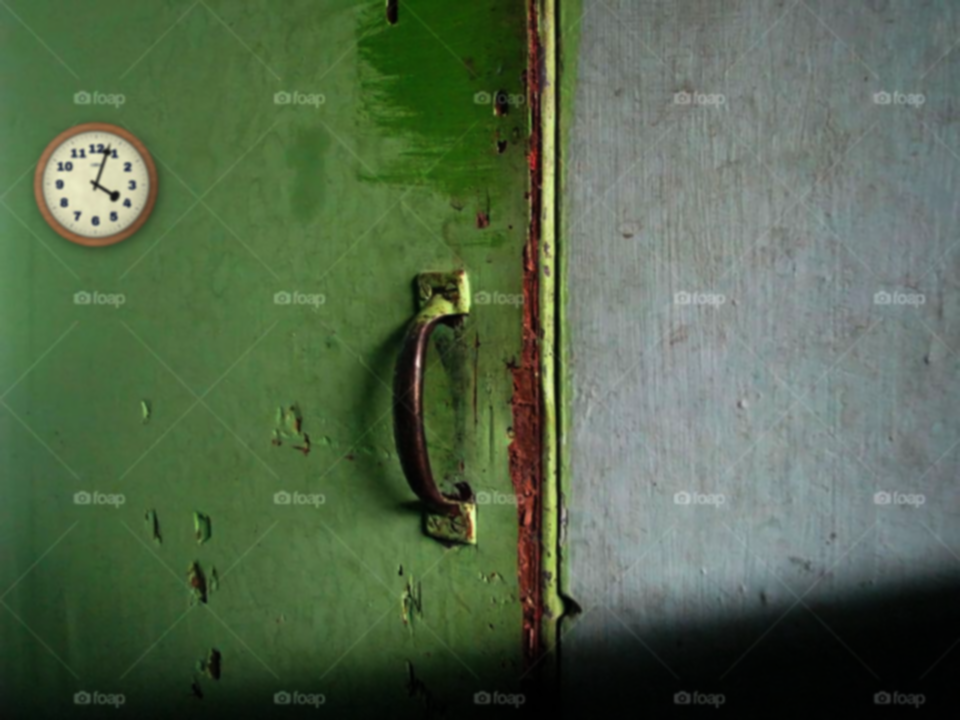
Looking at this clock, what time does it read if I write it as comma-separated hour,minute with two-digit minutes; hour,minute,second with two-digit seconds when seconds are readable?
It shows 4,03
